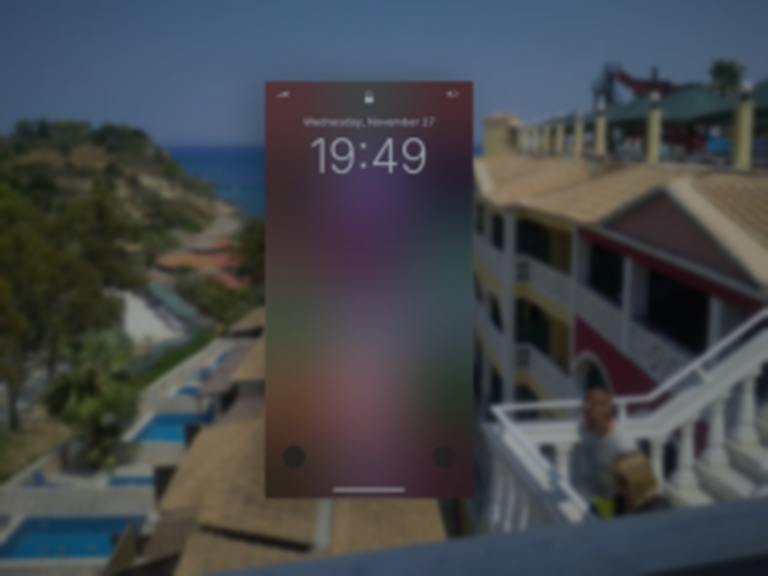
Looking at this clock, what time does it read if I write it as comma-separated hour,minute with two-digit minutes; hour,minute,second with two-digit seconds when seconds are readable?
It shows 19,49
